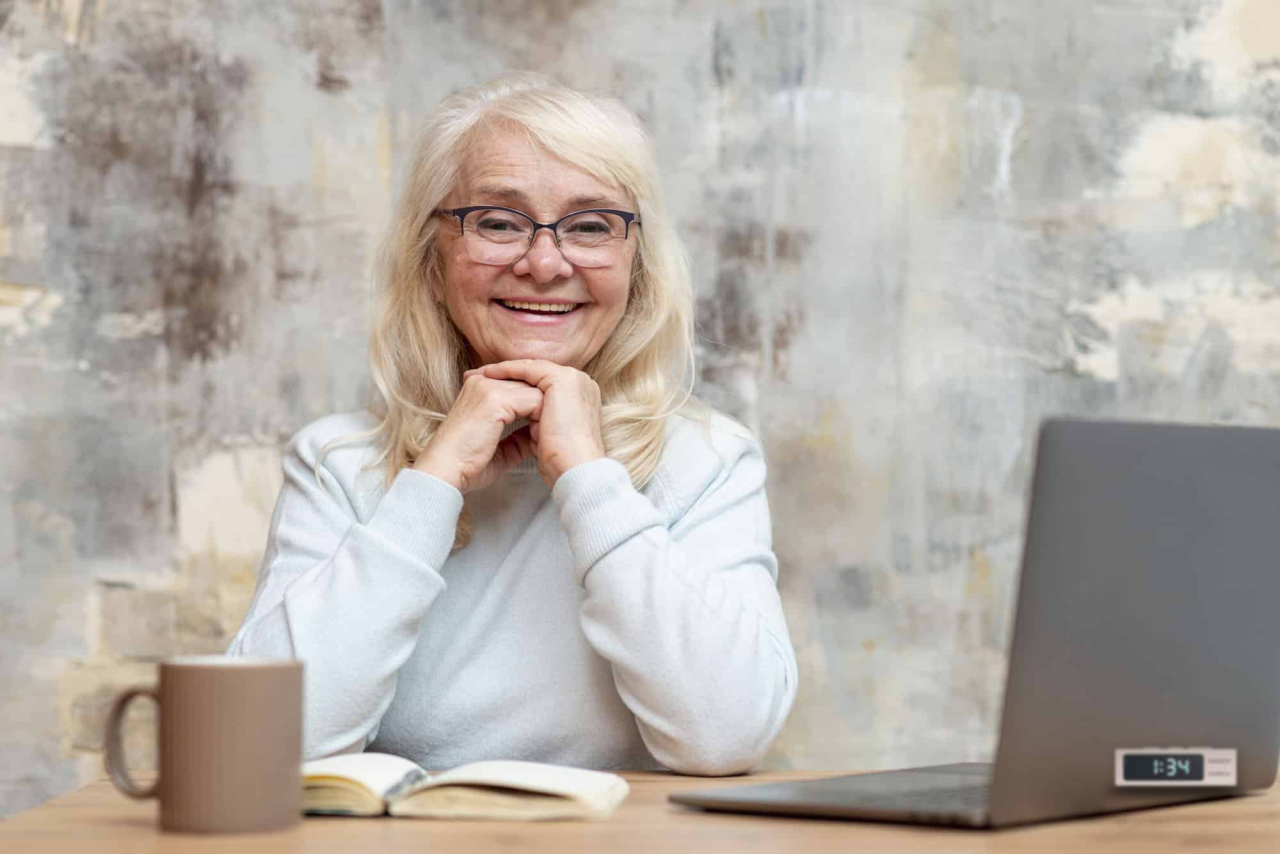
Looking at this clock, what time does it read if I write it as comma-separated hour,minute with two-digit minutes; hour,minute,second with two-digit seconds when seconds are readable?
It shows 1,34
